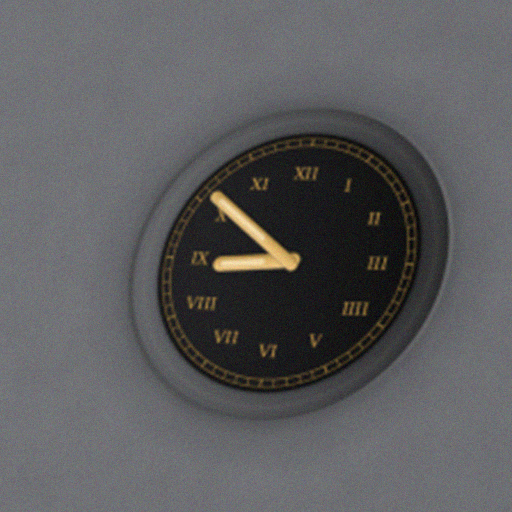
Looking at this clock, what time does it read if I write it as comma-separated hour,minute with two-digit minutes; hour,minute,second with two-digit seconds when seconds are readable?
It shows 8,51
